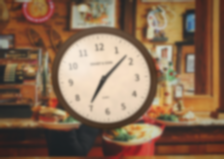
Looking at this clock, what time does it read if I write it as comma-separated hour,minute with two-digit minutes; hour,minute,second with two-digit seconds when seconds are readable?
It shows 7,08
